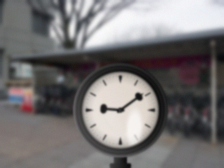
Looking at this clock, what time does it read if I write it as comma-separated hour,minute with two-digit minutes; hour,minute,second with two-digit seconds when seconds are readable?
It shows 9,09
